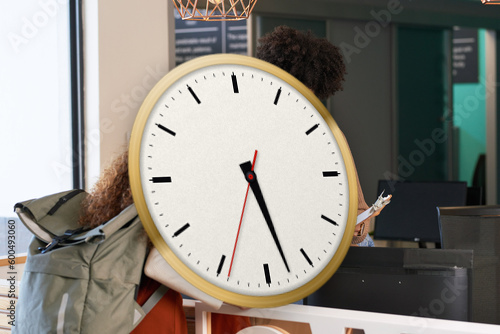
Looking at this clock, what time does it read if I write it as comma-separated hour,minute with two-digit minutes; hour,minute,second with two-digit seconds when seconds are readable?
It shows 5,27,34
